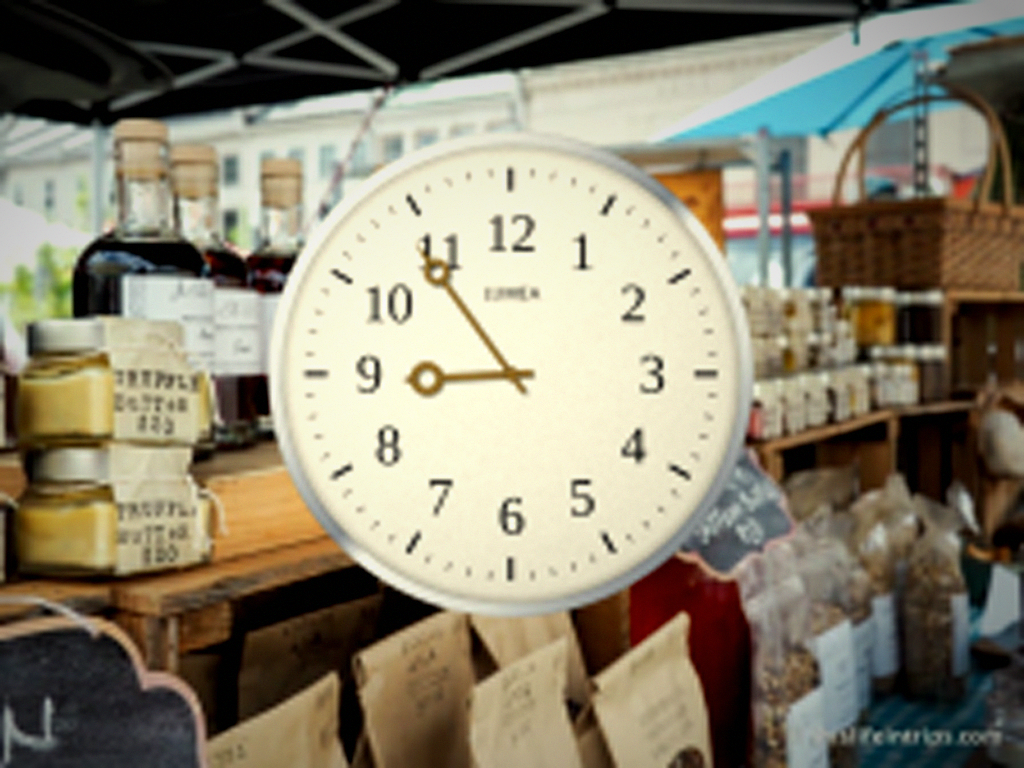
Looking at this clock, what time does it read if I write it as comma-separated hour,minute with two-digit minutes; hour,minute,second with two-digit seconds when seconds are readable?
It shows 8,54
